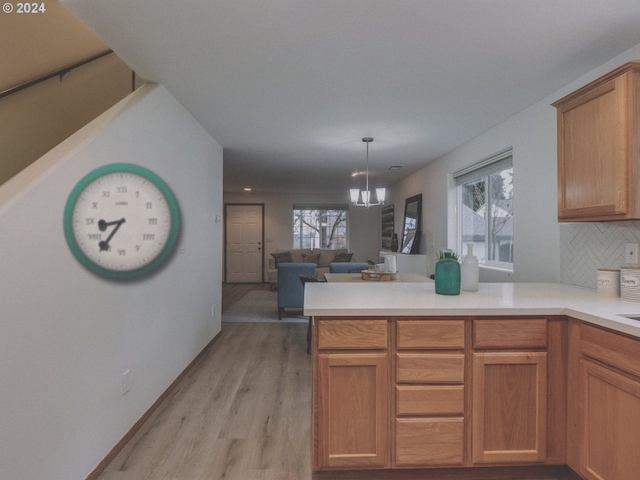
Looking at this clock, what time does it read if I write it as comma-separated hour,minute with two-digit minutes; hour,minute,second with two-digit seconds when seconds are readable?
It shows 8,36
